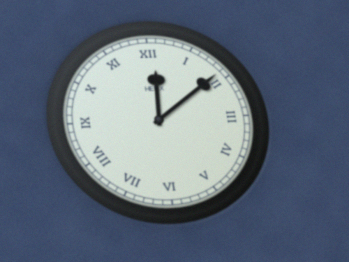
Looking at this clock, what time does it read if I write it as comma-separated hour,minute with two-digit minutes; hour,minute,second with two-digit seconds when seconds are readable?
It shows 12,09
